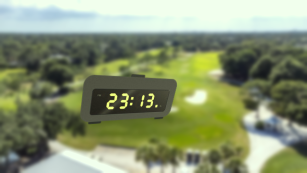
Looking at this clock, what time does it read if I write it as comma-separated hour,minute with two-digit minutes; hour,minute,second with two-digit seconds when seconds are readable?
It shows 23,13
